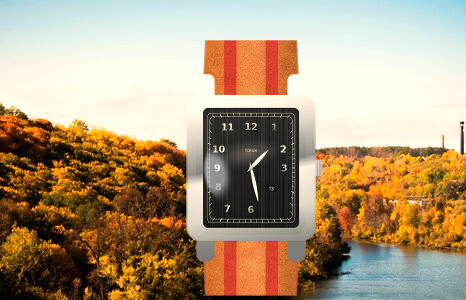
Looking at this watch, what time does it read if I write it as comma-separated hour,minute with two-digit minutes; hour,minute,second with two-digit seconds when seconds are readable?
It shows 1,28
